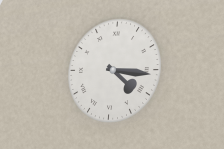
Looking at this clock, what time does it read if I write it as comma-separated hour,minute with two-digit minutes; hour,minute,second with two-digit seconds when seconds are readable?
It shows 4,16
